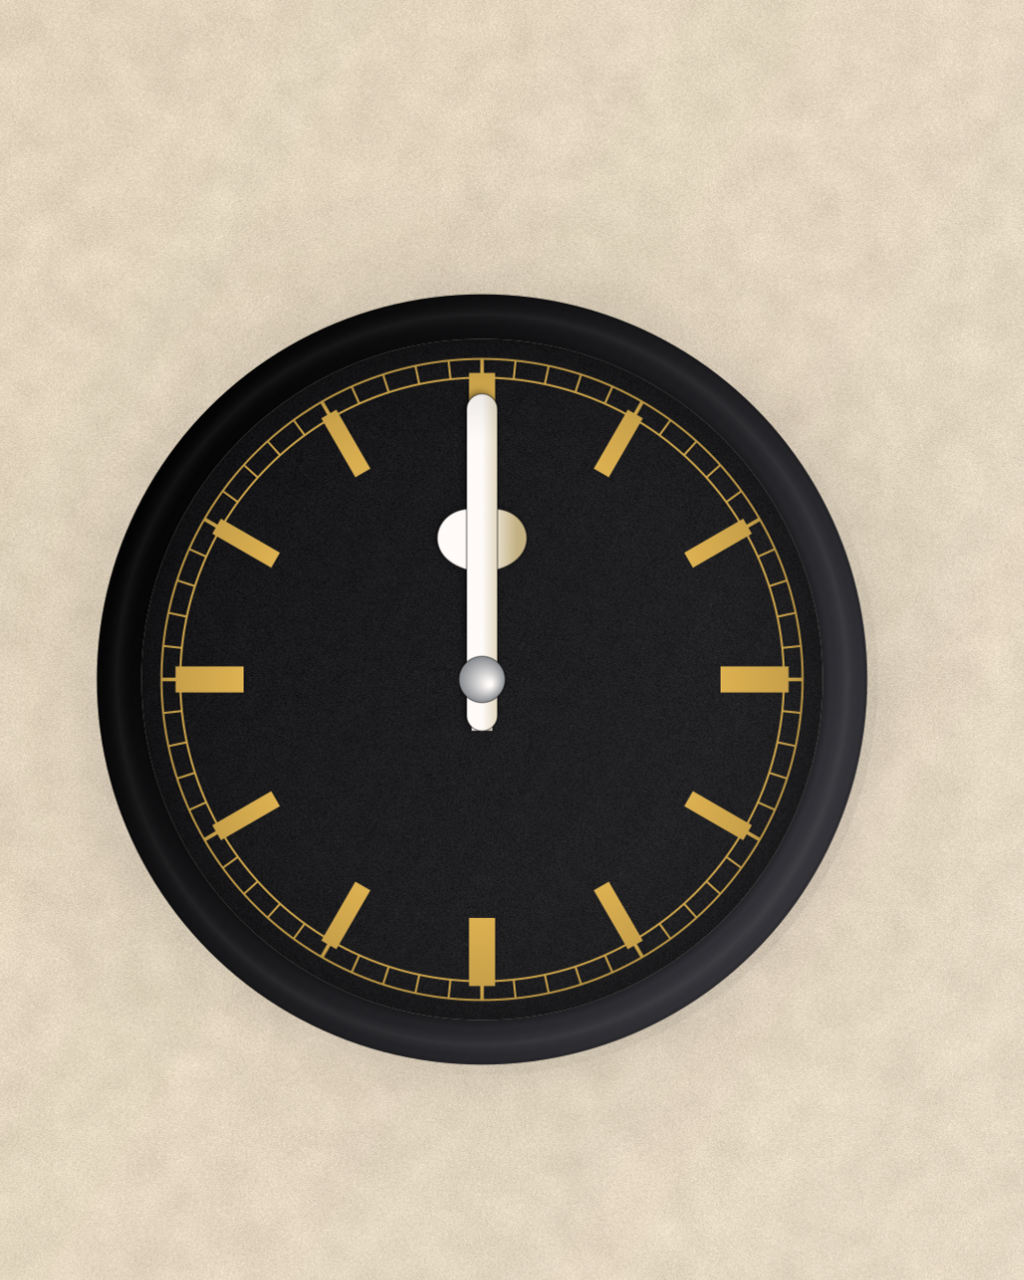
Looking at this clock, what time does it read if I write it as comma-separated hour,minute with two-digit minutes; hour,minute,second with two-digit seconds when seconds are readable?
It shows 12,00
